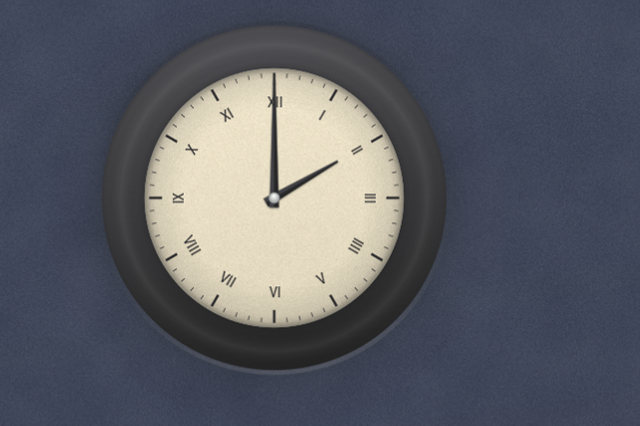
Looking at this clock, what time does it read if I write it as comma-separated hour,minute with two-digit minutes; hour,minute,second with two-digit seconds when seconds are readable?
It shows 2,00
